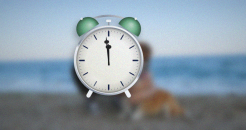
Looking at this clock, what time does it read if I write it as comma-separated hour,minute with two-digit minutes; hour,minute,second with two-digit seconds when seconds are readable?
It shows 11,59
